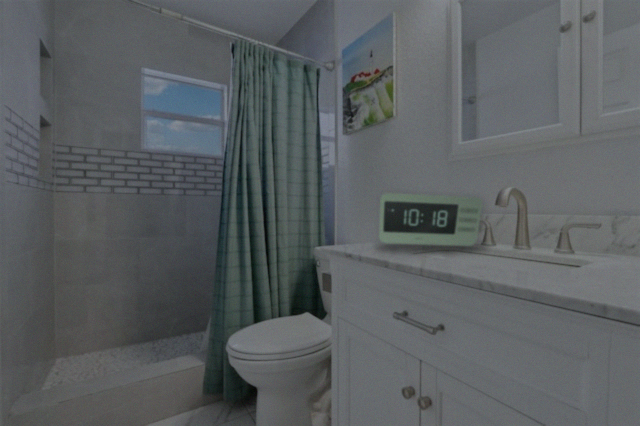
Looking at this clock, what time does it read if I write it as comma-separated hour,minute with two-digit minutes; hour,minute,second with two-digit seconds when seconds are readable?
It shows 10,18
